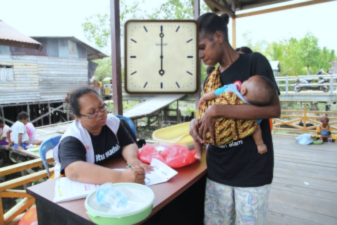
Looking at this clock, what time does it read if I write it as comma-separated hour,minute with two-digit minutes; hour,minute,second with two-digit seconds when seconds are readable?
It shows 6,00
